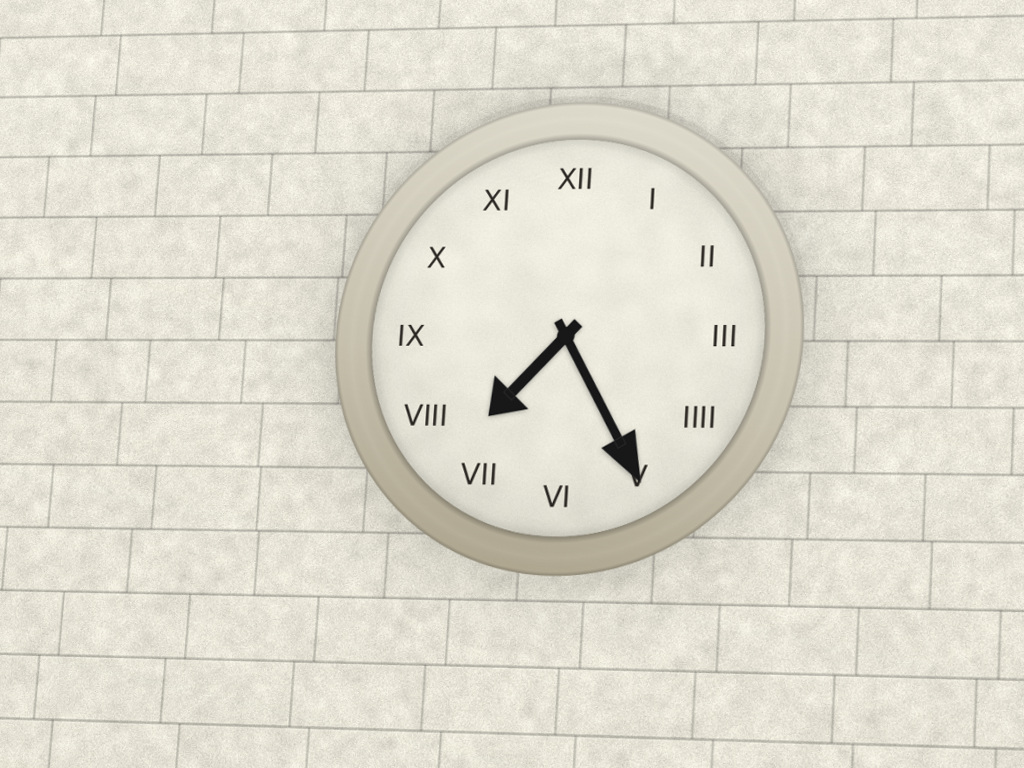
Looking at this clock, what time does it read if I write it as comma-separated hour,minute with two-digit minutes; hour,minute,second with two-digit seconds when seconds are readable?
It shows 7,25
